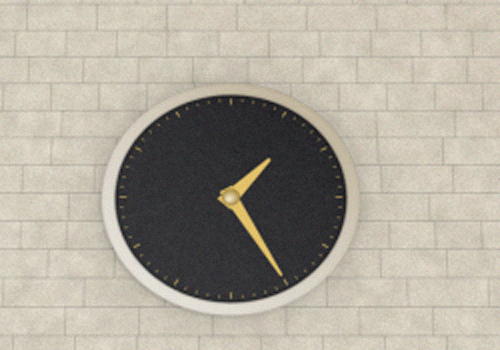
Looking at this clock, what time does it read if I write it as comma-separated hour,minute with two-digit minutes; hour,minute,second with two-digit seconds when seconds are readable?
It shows 1,25
